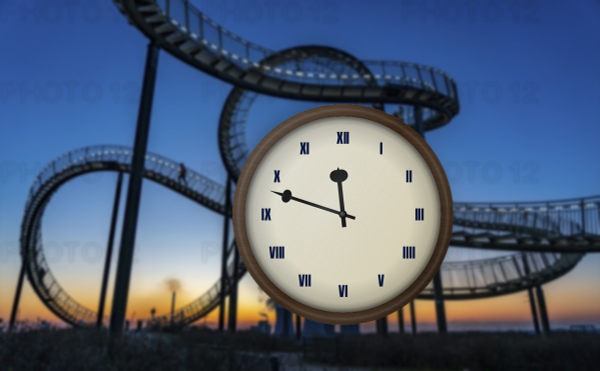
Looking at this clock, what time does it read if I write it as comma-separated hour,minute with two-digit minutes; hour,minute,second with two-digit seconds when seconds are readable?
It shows 11,48
